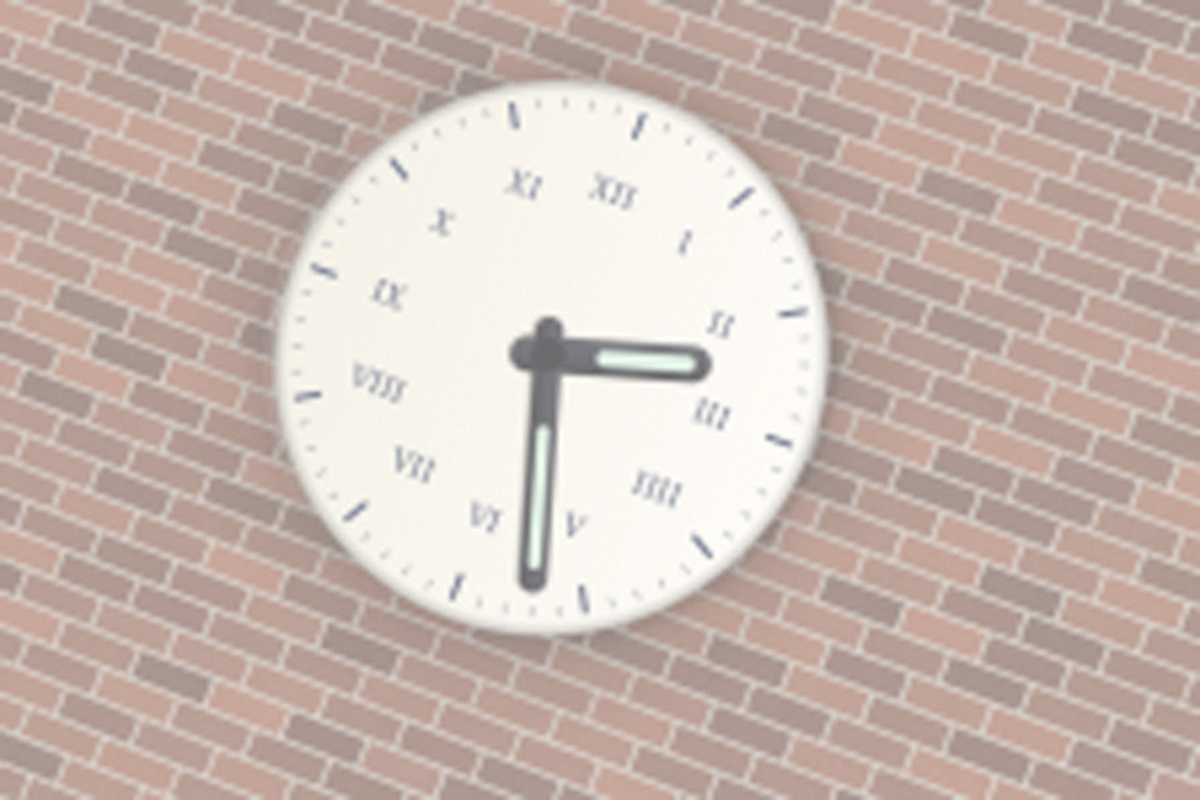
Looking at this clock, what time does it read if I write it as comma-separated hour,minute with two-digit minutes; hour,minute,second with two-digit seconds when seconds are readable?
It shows 2,27
